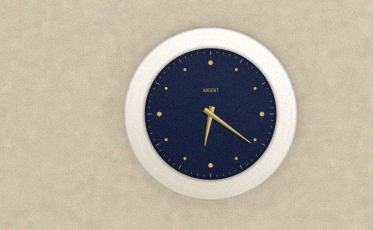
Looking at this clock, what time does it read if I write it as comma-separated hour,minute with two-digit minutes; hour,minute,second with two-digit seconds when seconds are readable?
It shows 6,21
